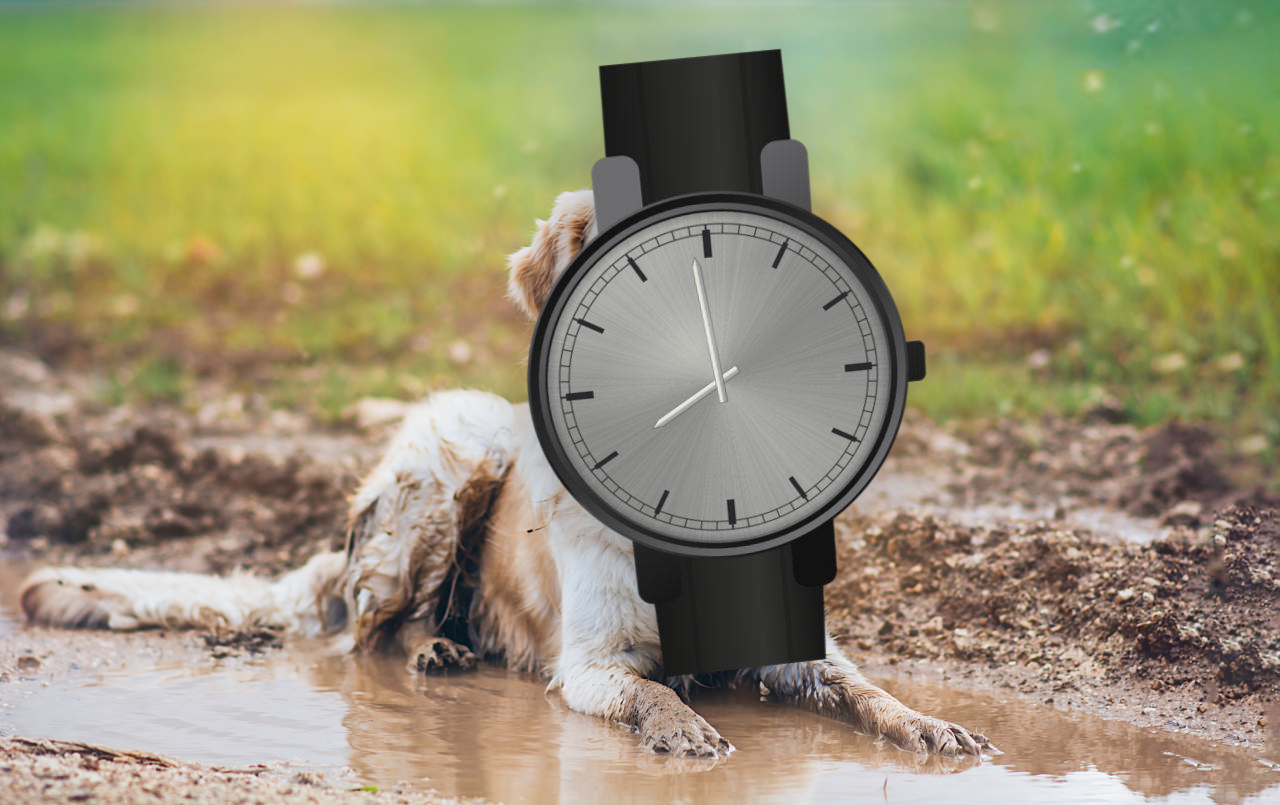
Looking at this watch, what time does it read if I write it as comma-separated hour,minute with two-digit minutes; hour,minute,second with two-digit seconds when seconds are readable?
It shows 7,59
